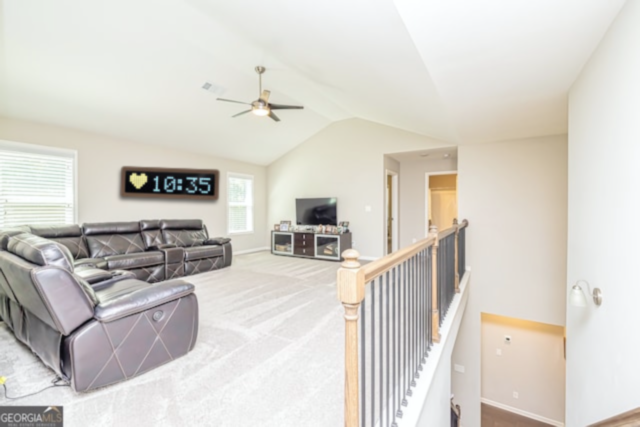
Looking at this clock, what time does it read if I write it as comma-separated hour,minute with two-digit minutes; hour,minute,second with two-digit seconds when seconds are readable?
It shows 10,35
